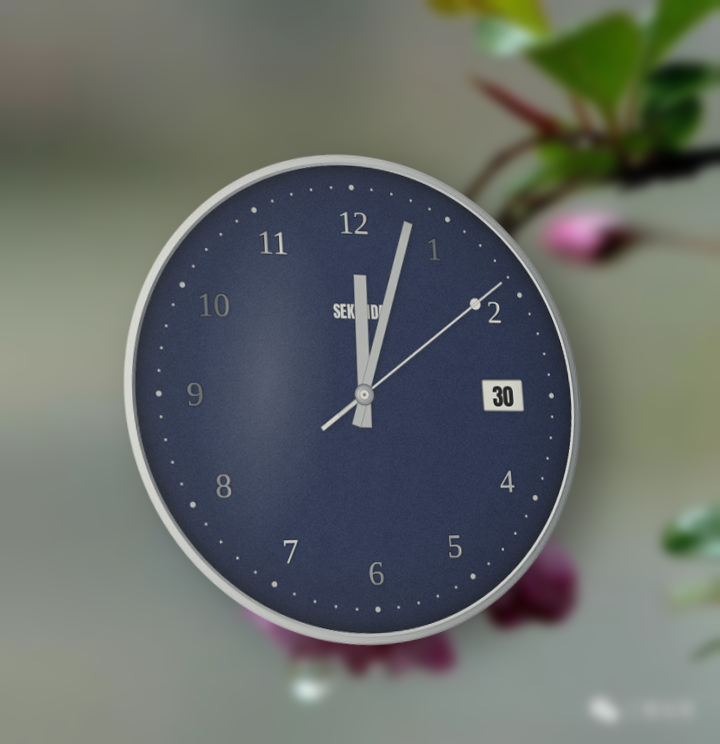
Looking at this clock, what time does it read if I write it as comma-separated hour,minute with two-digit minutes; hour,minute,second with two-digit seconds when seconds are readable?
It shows 12,03,09
